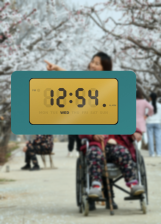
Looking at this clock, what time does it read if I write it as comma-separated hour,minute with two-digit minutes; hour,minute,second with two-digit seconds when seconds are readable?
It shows 12,54
